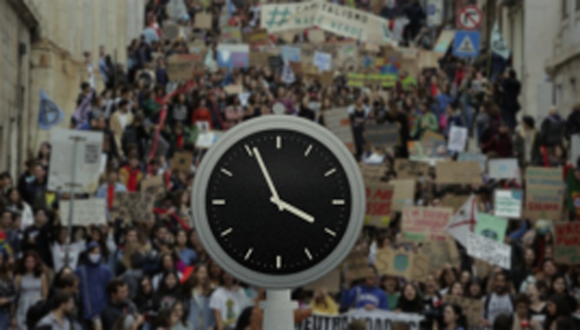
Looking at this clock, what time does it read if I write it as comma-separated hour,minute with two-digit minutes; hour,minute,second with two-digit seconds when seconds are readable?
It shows 3,56
